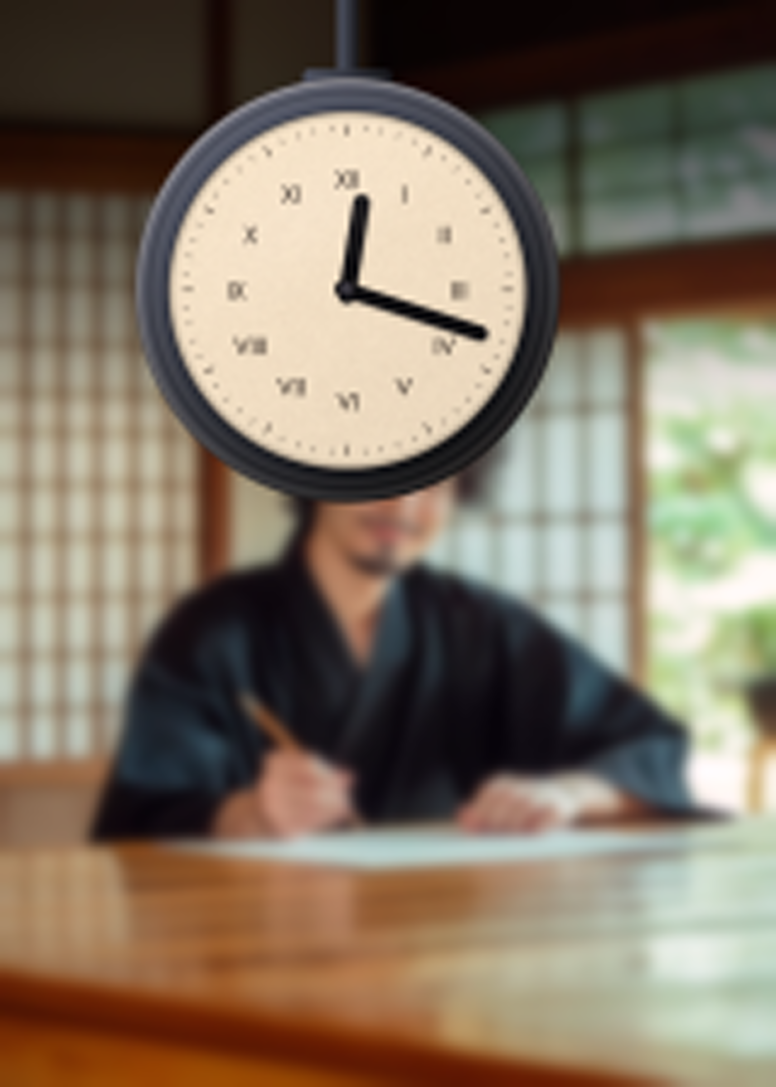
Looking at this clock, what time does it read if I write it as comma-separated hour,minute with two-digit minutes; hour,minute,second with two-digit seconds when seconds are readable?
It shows 12,18
